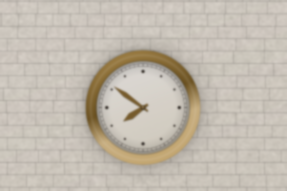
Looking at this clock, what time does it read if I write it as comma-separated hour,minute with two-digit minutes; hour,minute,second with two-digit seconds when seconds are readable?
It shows 7,51
